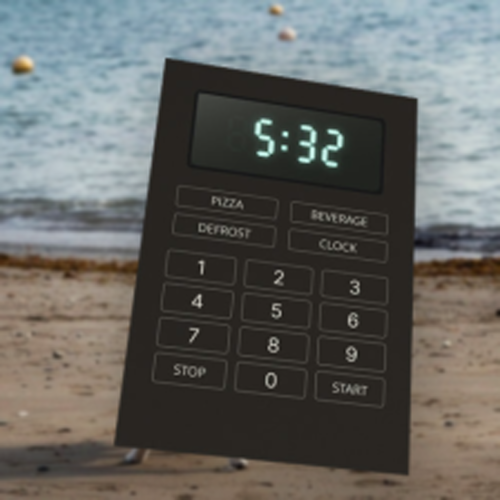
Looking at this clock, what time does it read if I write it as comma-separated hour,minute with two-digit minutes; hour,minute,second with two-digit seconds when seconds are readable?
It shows 5,32
